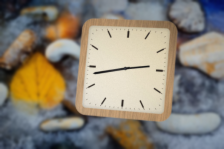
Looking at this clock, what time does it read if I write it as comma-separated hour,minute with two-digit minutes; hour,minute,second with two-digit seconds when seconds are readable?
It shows 2,43
